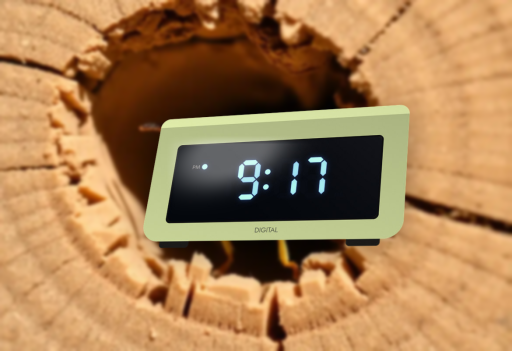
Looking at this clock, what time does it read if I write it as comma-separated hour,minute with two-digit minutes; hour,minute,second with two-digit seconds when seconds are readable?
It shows 9,17
